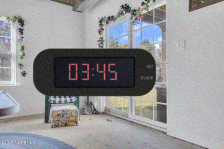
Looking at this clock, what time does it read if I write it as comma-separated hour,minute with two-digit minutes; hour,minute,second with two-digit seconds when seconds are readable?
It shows 3,45
